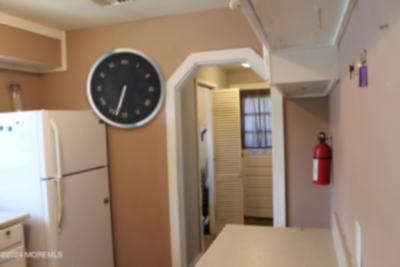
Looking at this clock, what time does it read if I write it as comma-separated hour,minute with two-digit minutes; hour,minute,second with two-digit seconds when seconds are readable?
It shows 6,33
